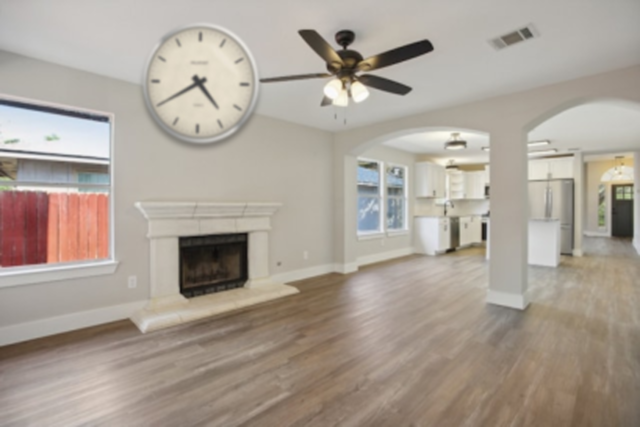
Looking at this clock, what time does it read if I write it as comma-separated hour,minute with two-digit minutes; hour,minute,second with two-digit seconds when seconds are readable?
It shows 4,40
